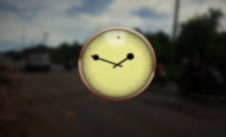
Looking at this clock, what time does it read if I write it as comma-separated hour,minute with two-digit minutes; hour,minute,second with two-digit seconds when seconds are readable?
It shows 1,48
